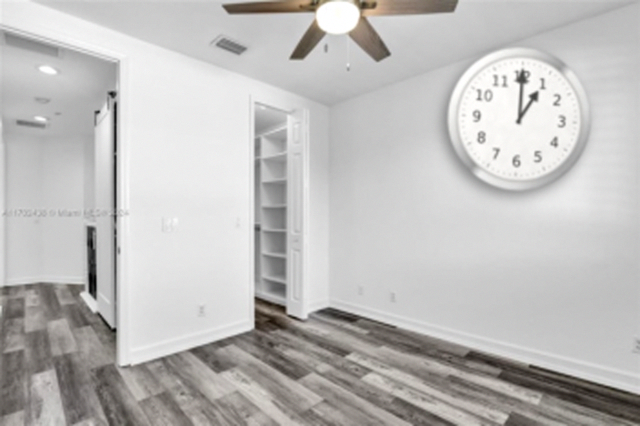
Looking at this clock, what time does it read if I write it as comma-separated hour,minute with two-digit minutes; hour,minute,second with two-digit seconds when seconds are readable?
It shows 1,00
